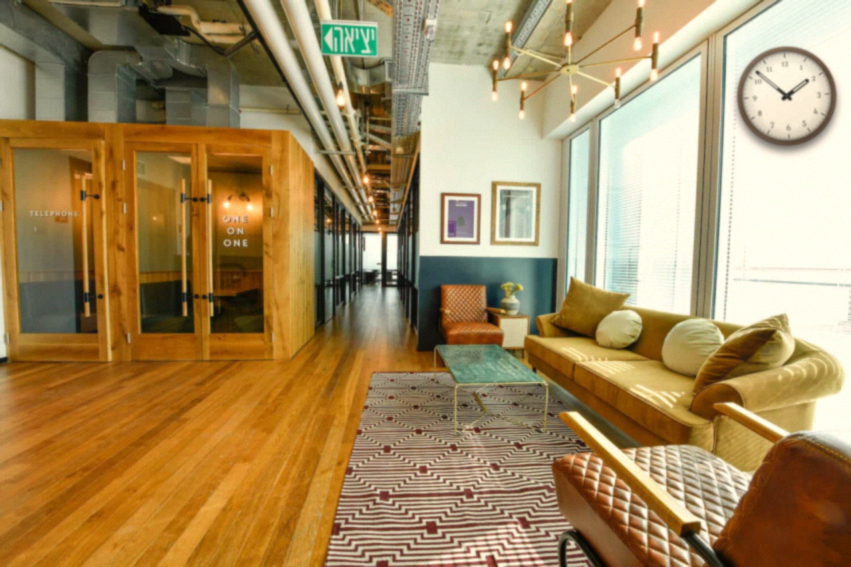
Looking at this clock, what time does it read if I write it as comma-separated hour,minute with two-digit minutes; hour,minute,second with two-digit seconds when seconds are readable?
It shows 1,52
